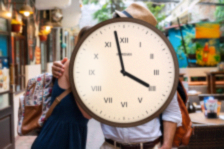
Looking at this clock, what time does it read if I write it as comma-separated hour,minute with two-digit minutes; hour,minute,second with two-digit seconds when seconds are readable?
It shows 3,58
